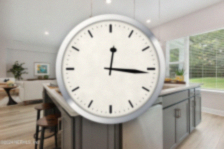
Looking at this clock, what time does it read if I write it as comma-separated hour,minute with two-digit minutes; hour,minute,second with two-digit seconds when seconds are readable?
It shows 12,16
